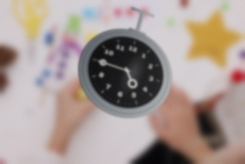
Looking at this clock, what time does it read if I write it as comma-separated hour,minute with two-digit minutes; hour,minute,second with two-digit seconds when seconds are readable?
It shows 4,45
